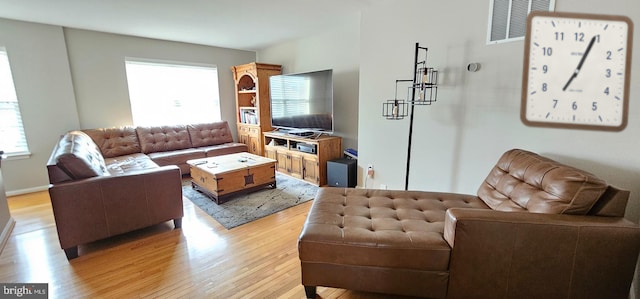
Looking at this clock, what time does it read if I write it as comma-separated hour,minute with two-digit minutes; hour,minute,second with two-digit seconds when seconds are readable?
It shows 7,04
